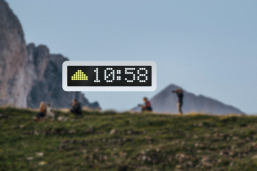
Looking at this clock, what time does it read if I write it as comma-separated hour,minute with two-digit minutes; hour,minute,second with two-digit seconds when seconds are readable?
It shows 10,58
